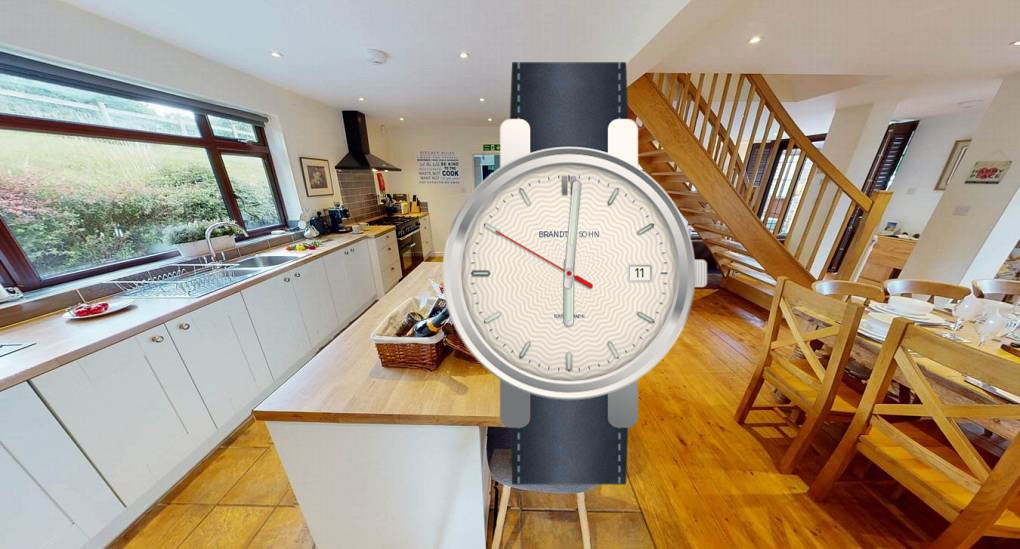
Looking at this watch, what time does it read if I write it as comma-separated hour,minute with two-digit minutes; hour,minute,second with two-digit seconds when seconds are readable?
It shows 6,00,50
